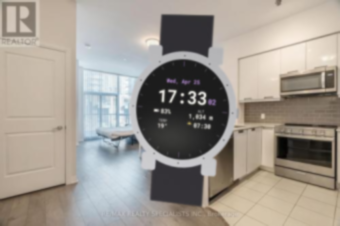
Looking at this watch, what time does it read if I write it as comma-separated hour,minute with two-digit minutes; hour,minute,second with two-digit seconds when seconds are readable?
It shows 17,33
